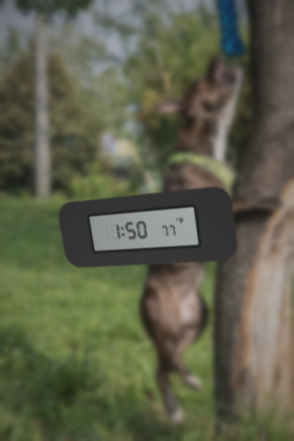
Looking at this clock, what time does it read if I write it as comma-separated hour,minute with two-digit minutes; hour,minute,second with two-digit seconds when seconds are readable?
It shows 1,50
